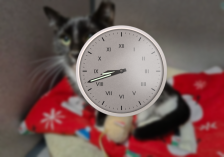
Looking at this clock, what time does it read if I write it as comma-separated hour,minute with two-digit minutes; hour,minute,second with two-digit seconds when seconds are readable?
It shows 8,42
